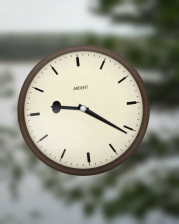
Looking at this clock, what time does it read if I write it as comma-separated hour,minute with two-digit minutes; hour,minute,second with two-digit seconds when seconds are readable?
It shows 9,21
